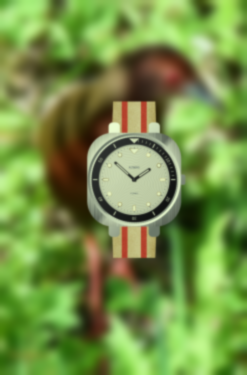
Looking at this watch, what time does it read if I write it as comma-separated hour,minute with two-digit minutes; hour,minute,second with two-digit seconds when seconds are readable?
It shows 1,52
